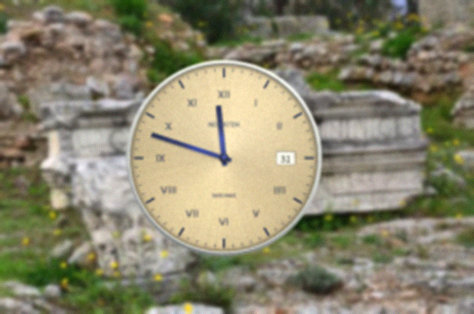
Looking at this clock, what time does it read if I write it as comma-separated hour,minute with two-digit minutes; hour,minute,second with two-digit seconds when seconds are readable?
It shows 11,48
